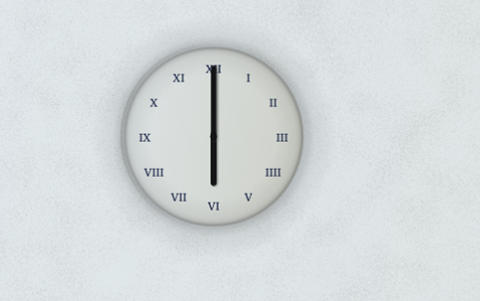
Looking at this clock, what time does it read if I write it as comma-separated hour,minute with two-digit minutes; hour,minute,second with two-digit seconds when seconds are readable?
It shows 6,00
